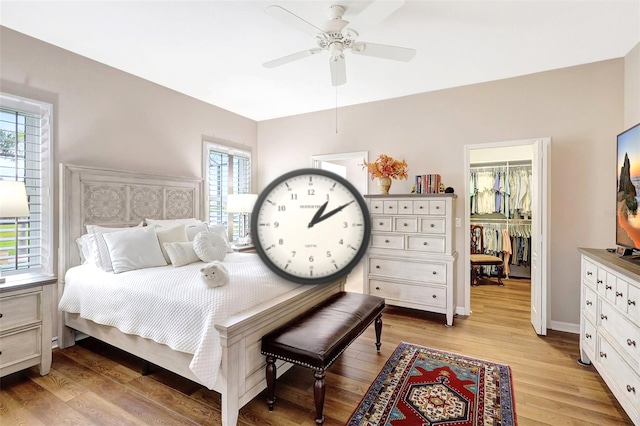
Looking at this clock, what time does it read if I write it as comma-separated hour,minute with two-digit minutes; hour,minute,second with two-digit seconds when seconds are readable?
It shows 1,10
